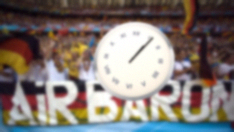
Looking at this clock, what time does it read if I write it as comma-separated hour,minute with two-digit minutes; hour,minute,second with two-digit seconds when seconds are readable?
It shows 1,06
